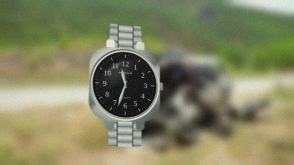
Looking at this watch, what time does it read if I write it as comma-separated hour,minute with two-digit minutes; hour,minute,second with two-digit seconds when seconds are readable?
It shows 11,33
